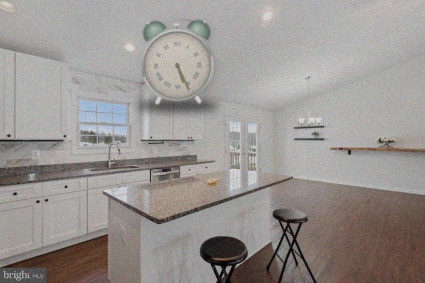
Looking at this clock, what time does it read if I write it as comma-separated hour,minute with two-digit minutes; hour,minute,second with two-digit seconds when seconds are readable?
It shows 5,26
